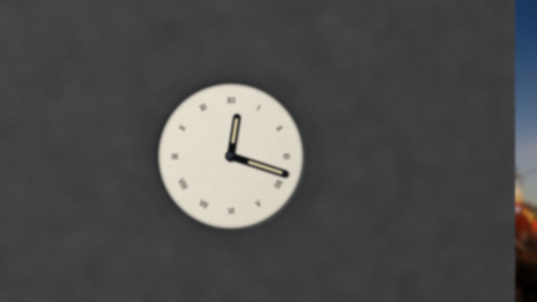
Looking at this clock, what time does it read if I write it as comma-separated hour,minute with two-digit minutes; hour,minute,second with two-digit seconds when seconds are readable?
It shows 12,18
